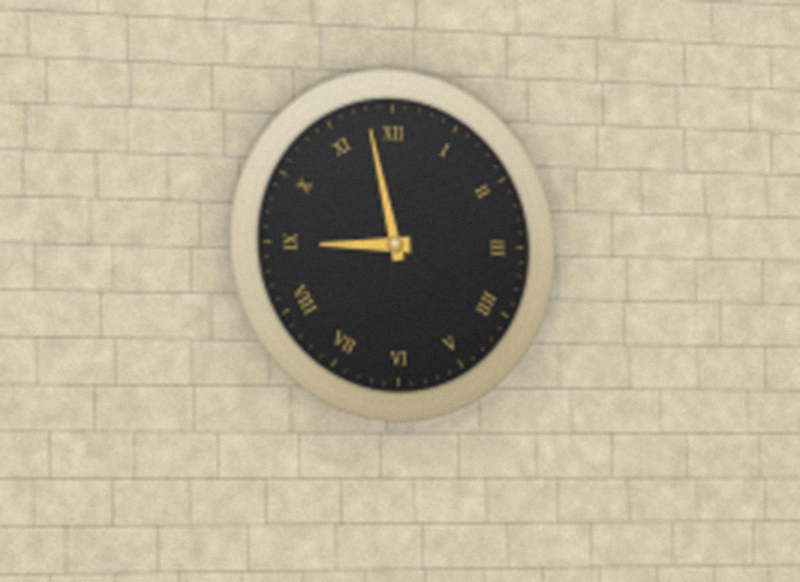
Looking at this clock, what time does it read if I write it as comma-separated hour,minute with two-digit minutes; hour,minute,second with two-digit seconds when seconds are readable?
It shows 8,58
